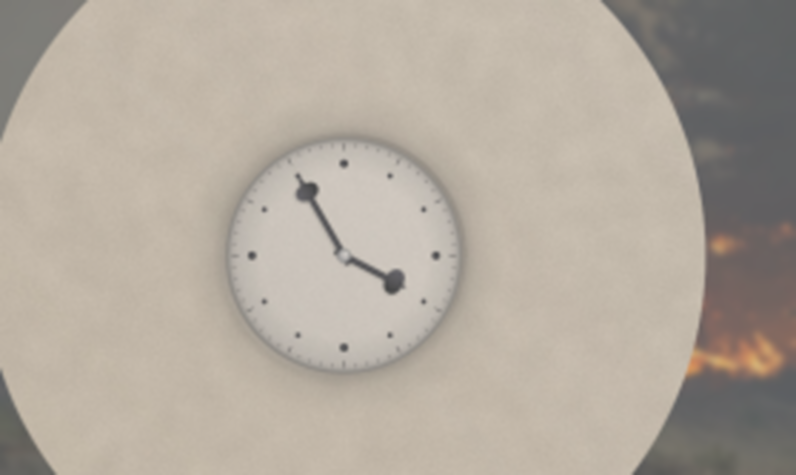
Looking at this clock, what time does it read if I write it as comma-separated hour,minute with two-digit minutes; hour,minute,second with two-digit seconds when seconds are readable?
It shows 3,55
